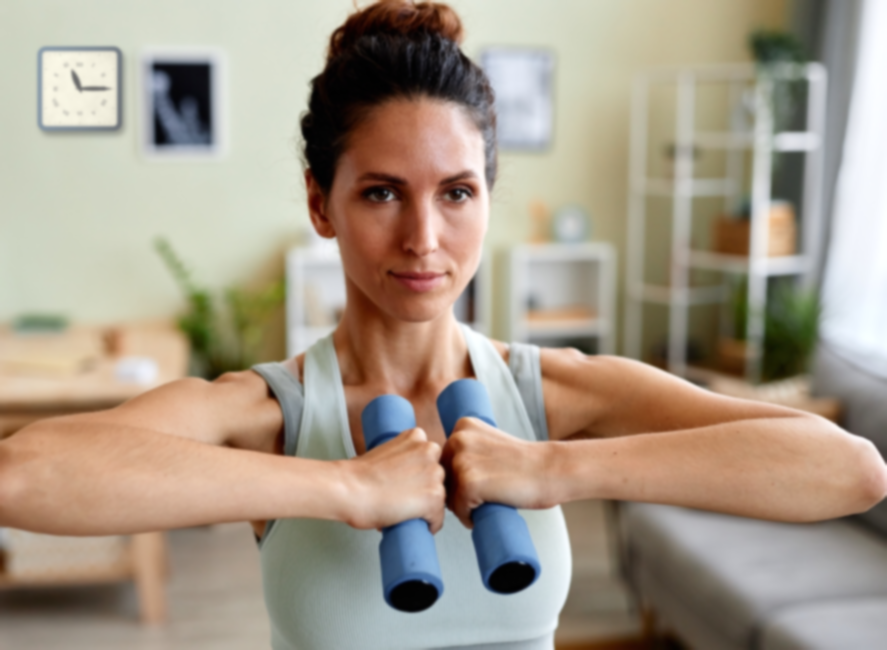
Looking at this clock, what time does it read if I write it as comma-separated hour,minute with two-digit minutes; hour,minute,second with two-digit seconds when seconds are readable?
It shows 11,15
